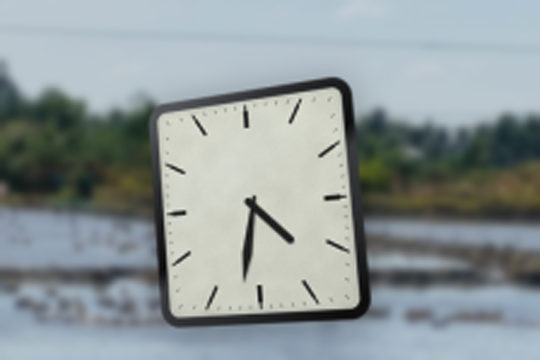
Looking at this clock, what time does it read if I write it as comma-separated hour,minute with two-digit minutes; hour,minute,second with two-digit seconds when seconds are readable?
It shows 4,32
